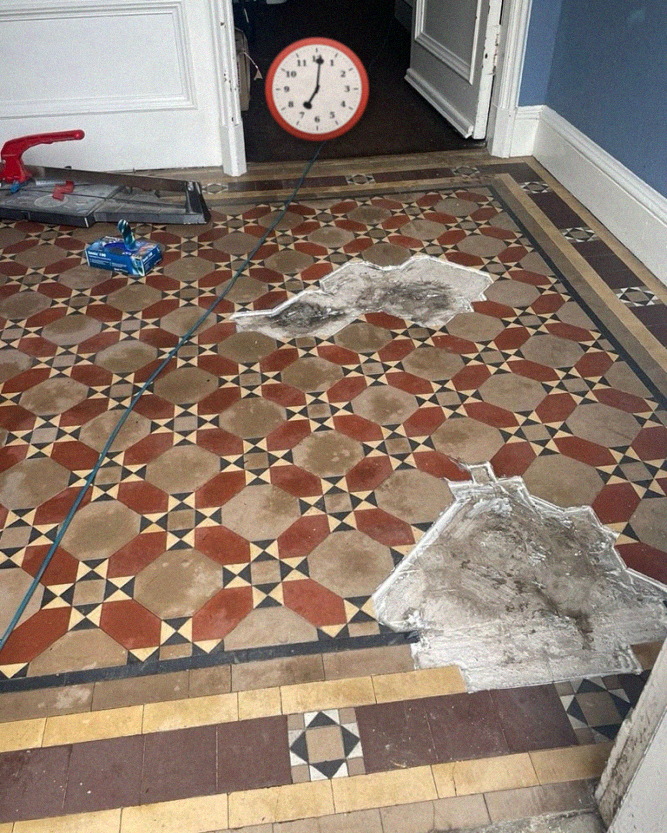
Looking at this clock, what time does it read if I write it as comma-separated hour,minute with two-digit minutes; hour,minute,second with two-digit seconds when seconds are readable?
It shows 7,01
